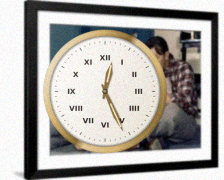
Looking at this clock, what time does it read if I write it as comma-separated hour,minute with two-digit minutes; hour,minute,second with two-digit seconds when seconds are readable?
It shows 12,26
